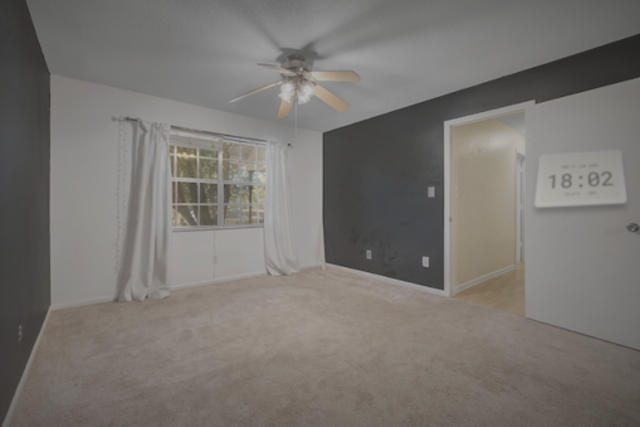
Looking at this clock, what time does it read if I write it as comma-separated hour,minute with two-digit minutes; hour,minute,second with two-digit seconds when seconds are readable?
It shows 18,02
